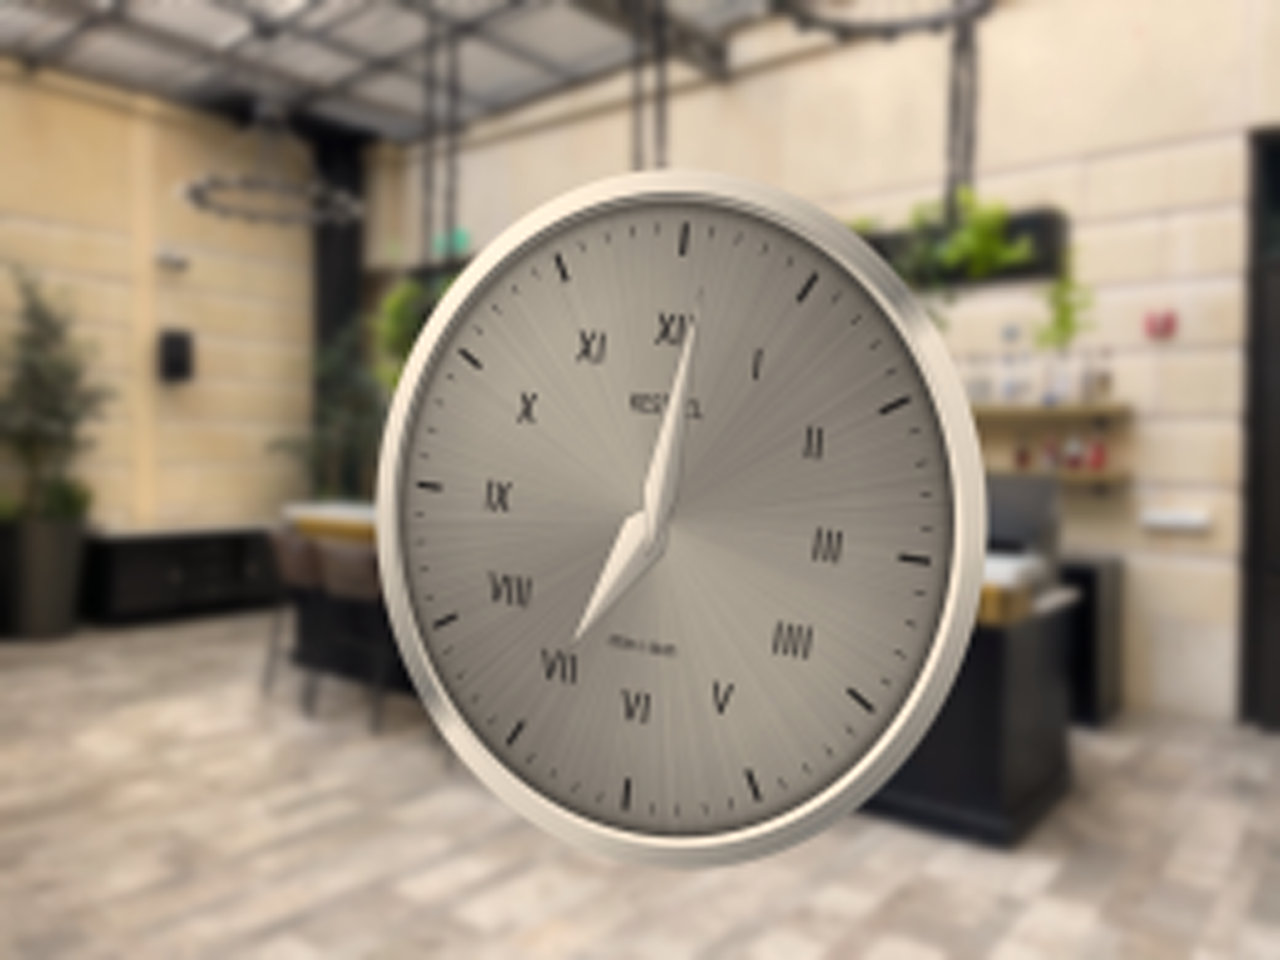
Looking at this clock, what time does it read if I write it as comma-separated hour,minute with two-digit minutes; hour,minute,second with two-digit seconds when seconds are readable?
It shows 7,01
